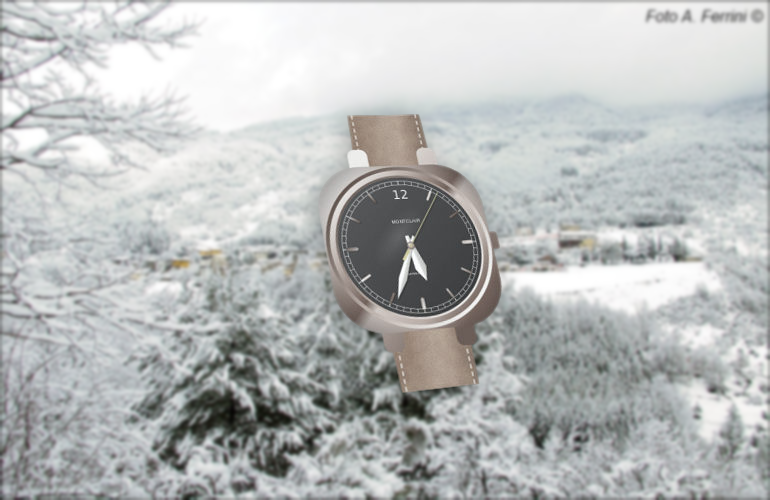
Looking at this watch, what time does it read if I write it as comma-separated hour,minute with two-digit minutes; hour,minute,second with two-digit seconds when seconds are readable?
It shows 5,34,06
